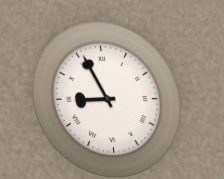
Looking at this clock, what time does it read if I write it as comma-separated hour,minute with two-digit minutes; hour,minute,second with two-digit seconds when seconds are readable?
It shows 8,56
